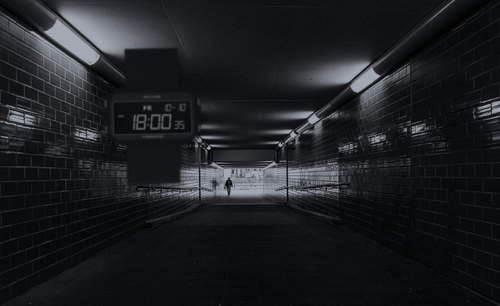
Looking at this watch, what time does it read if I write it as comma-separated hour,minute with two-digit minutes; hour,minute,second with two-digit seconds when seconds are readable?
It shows 18,00
